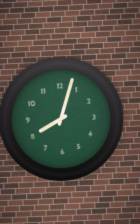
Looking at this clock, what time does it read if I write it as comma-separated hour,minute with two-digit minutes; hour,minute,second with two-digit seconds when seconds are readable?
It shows 8,03
